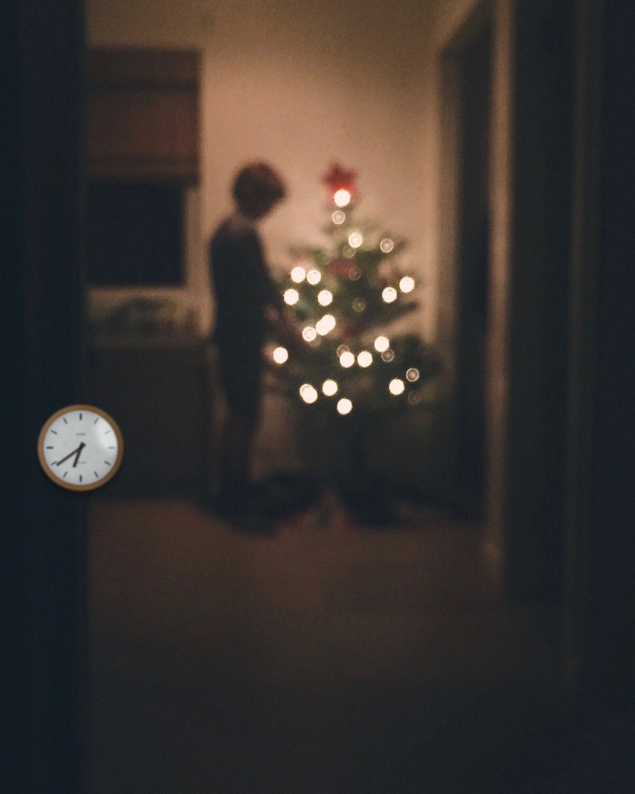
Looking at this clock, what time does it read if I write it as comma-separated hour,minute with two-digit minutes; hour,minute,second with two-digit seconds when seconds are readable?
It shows 6,39
